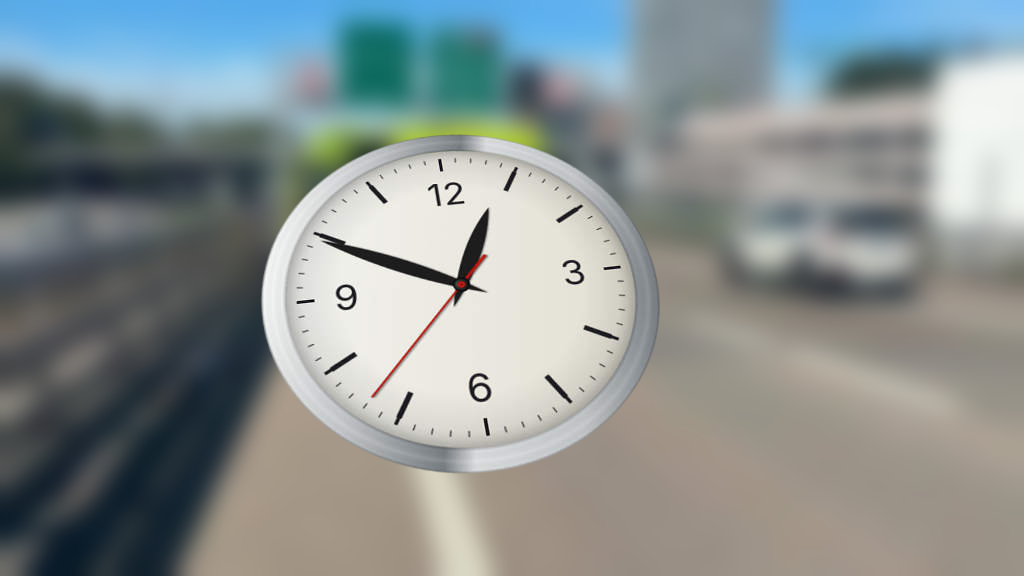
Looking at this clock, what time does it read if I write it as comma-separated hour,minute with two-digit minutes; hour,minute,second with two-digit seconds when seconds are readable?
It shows 12,49,37
